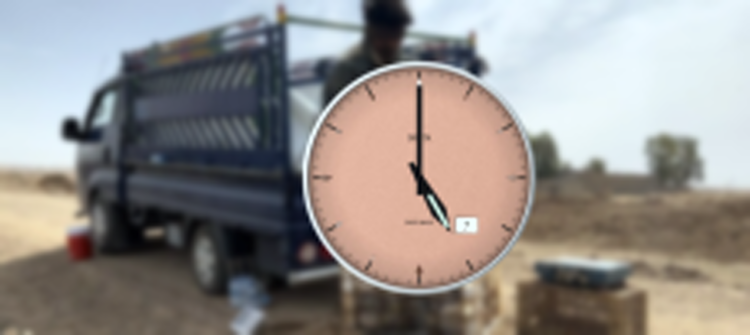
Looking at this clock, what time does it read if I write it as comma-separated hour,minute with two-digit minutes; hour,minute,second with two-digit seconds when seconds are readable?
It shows 5,00
